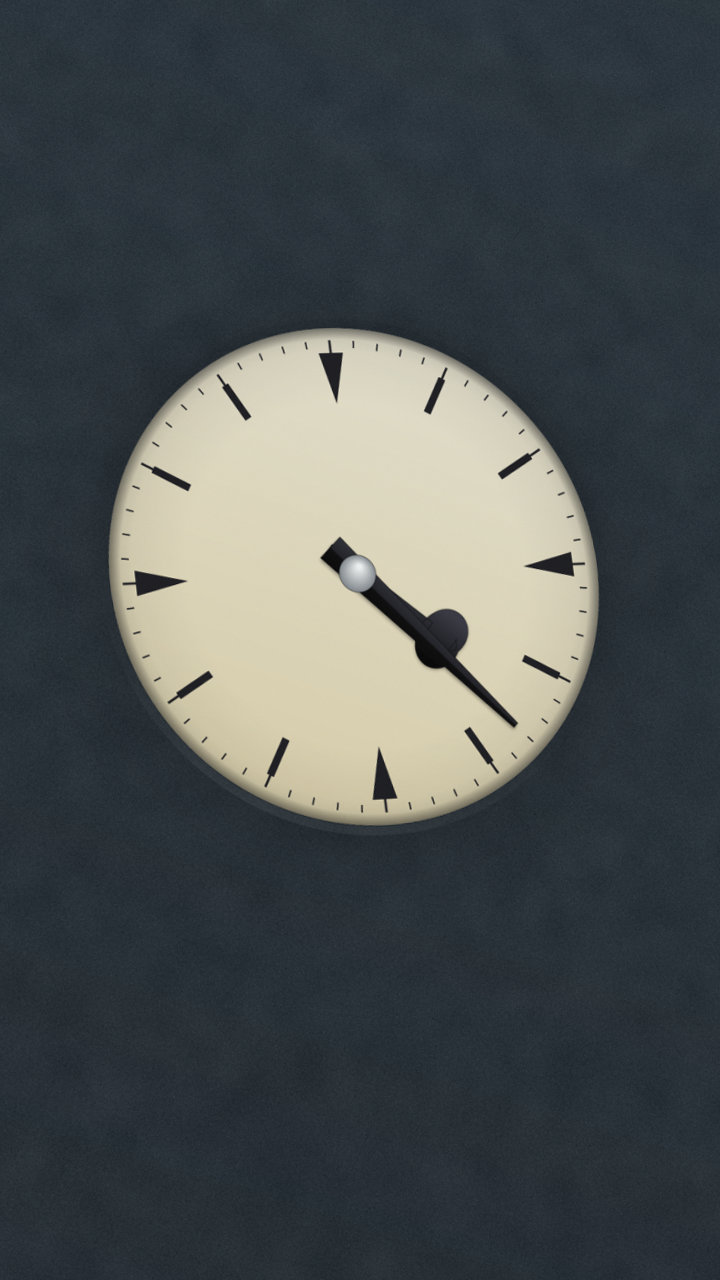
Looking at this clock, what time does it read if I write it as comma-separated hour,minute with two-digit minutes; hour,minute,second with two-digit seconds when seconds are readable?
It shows 4,23
